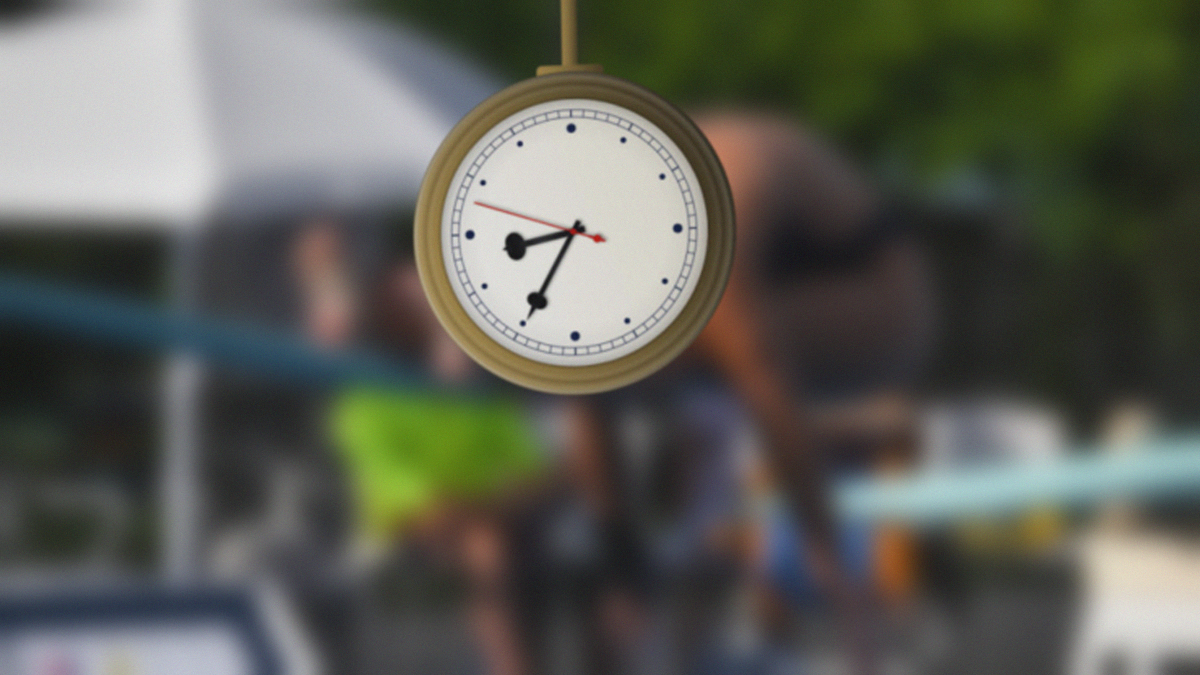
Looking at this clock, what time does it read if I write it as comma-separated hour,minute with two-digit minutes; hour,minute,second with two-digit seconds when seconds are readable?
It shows 8,34,48
